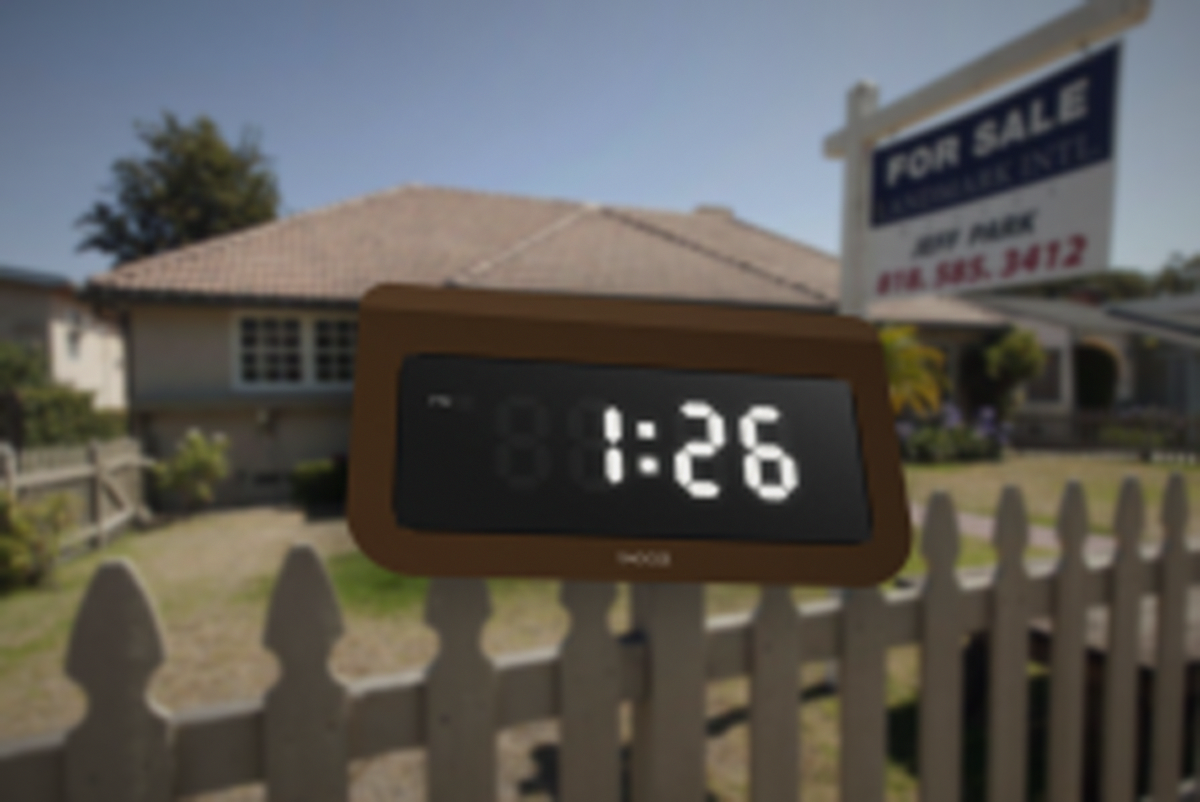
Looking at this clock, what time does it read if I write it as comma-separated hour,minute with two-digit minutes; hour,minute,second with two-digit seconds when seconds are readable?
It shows 1,26
